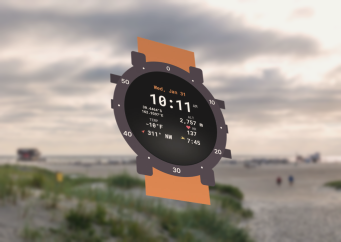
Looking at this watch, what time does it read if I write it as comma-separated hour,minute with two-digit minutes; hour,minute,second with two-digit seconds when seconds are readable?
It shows 10,11
